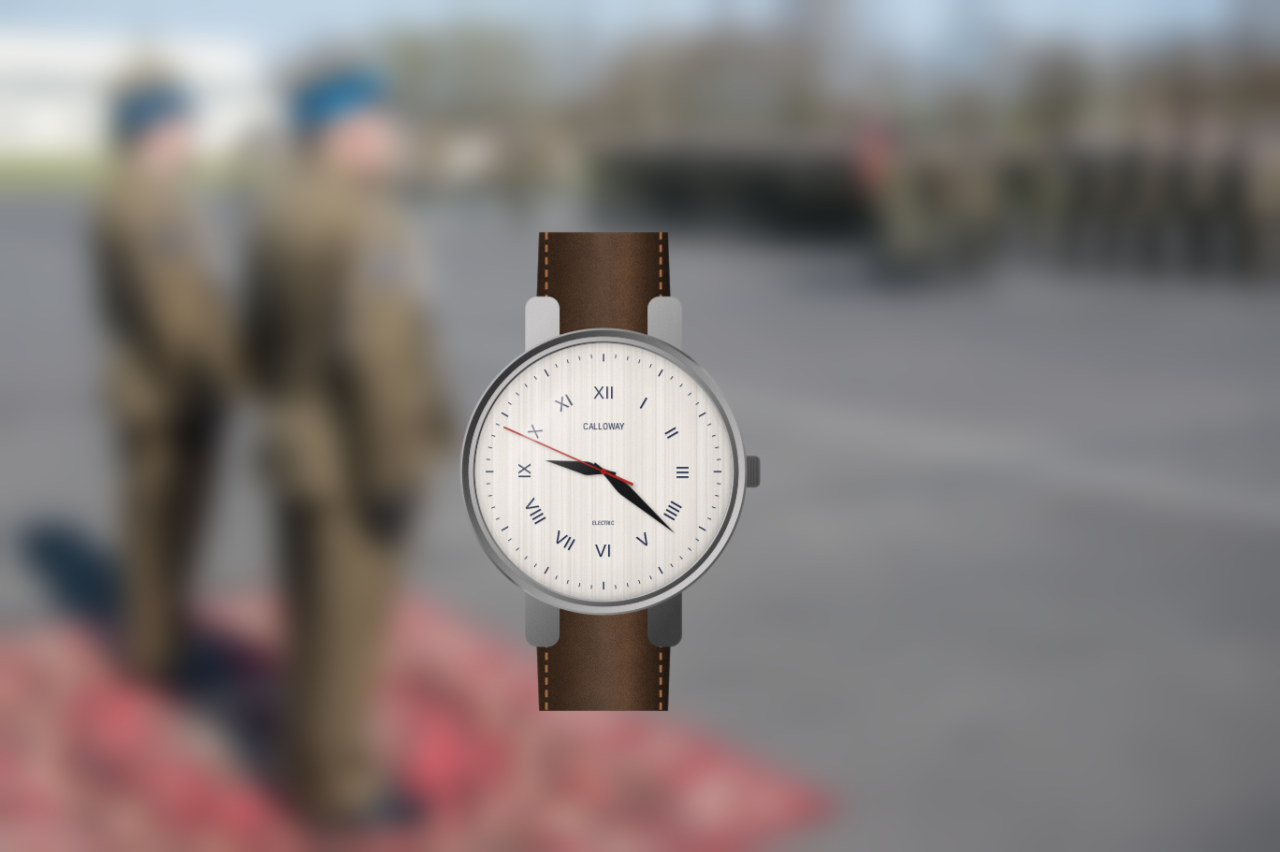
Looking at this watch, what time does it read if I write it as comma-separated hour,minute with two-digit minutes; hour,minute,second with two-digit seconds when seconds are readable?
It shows 9,21,49
